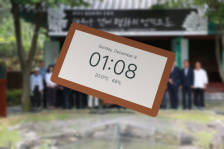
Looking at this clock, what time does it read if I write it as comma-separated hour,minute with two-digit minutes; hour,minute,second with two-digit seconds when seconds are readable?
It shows 1,08
